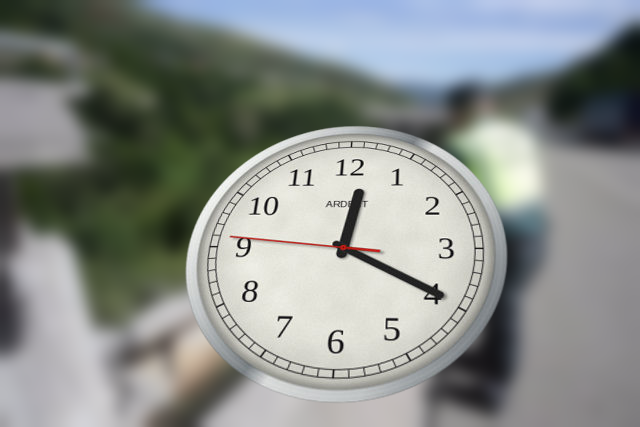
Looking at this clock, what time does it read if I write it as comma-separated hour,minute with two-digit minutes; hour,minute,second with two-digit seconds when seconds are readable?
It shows 12,19,46
